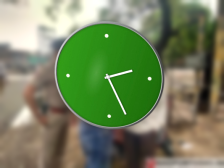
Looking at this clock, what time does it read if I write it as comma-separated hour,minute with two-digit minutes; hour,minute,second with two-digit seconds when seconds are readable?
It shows 2,26
